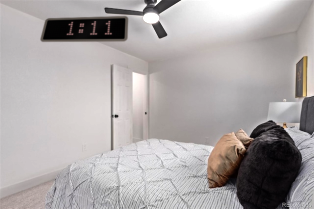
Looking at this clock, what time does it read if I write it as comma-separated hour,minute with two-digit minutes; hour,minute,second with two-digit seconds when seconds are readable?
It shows 1,11
